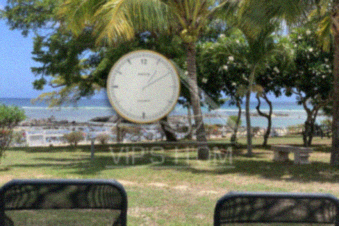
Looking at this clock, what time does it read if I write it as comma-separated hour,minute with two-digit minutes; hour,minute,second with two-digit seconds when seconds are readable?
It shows 1,10
